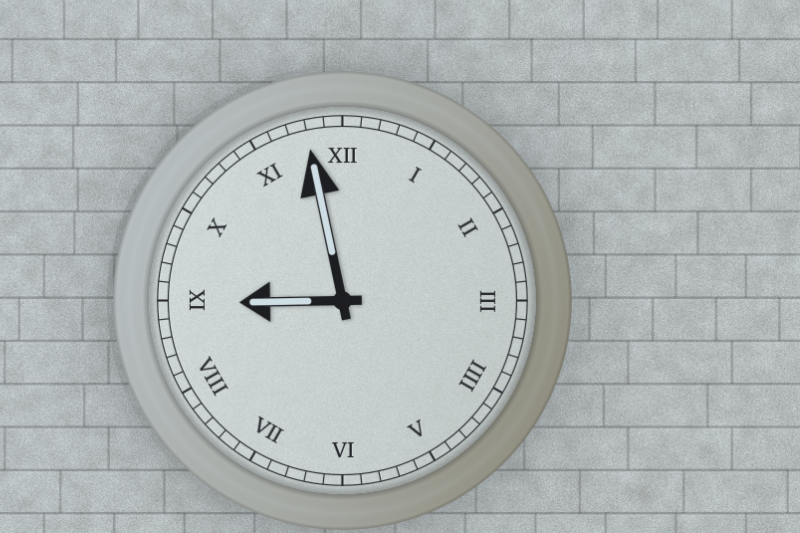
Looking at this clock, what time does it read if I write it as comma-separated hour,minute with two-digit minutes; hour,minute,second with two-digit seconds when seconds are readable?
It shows 8,58
